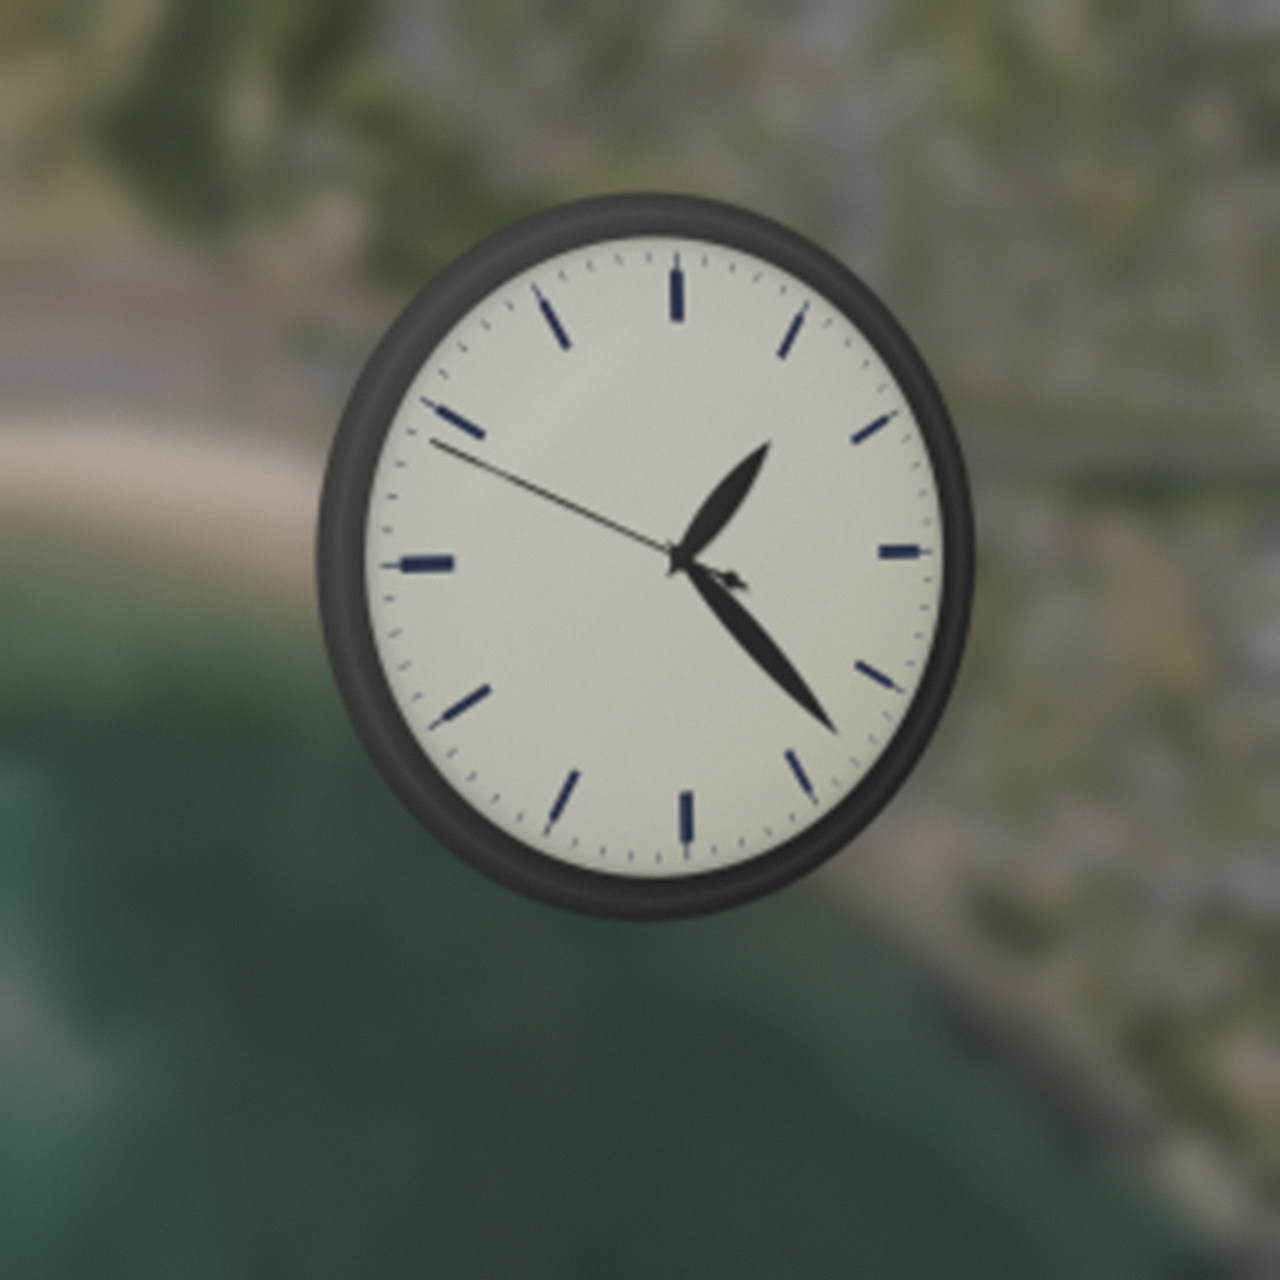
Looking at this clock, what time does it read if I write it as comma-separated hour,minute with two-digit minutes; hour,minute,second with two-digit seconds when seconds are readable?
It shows 1,22,49
